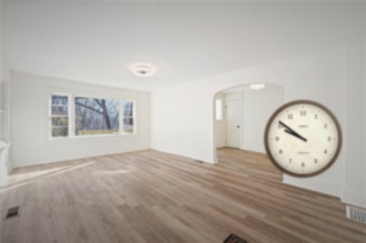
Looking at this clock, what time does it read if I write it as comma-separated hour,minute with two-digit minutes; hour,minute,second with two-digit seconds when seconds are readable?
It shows 9,51
